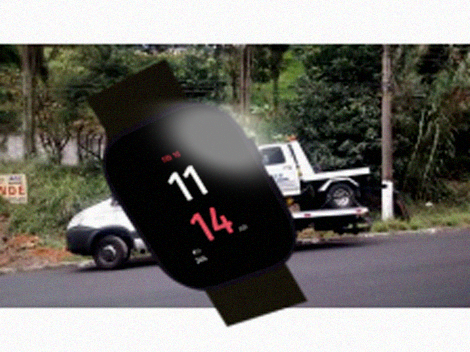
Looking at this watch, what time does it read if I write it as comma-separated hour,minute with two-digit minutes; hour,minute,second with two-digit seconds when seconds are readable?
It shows 11,14
